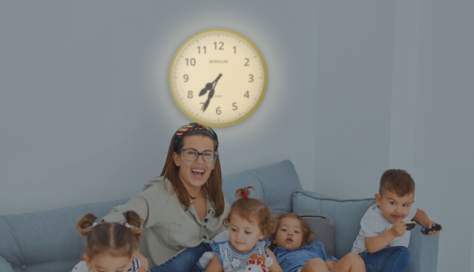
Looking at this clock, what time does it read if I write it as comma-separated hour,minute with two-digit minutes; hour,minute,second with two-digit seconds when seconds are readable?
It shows 7,34
